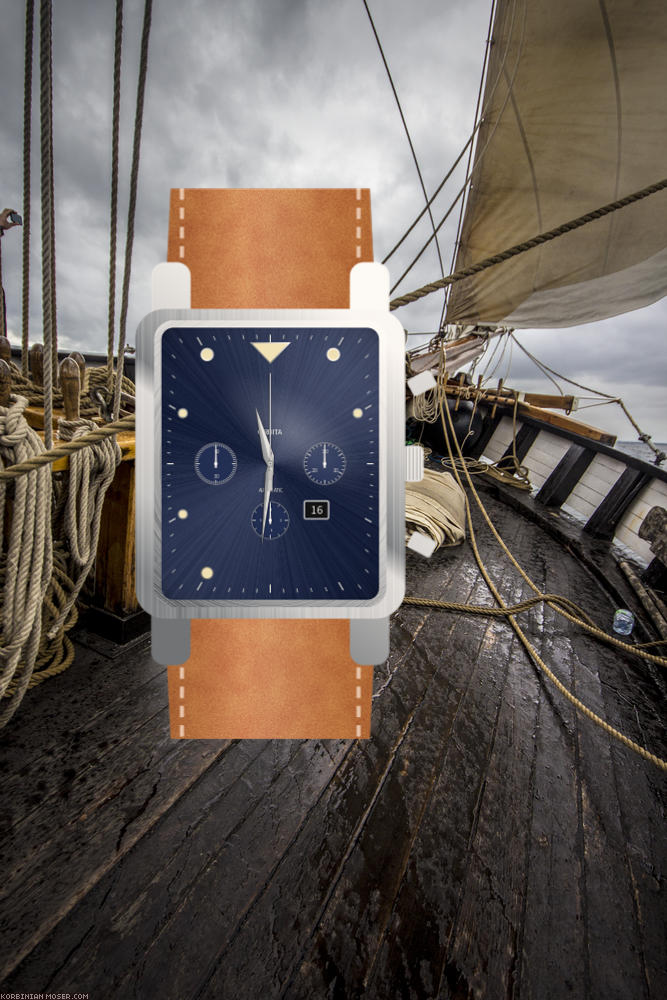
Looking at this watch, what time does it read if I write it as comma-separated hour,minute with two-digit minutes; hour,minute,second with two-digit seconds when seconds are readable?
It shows 11,31
